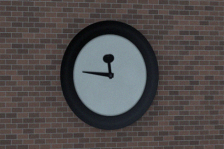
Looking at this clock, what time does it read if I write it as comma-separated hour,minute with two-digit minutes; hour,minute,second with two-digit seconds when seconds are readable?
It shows 11,46
